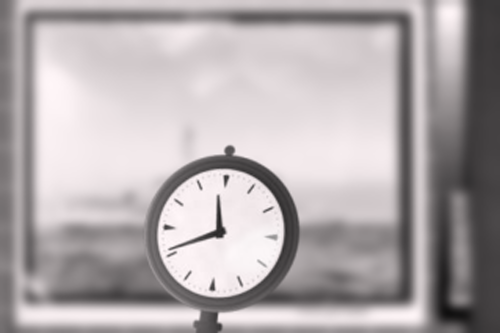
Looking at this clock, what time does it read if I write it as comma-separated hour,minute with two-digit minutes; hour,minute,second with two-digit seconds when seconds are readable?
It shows 11,41
